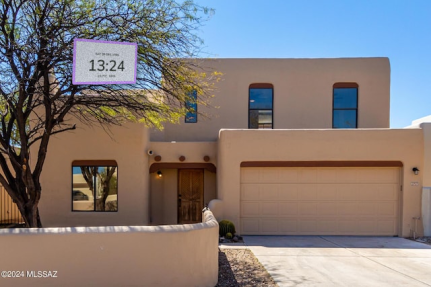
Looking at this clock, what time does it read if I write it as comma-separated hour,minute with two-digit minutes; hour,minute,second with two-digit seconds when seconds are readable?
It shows 13,24
